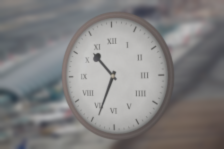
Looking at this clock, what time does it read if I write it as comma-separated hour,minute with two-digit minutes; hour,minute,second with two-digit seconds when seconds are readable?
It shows 10,34
